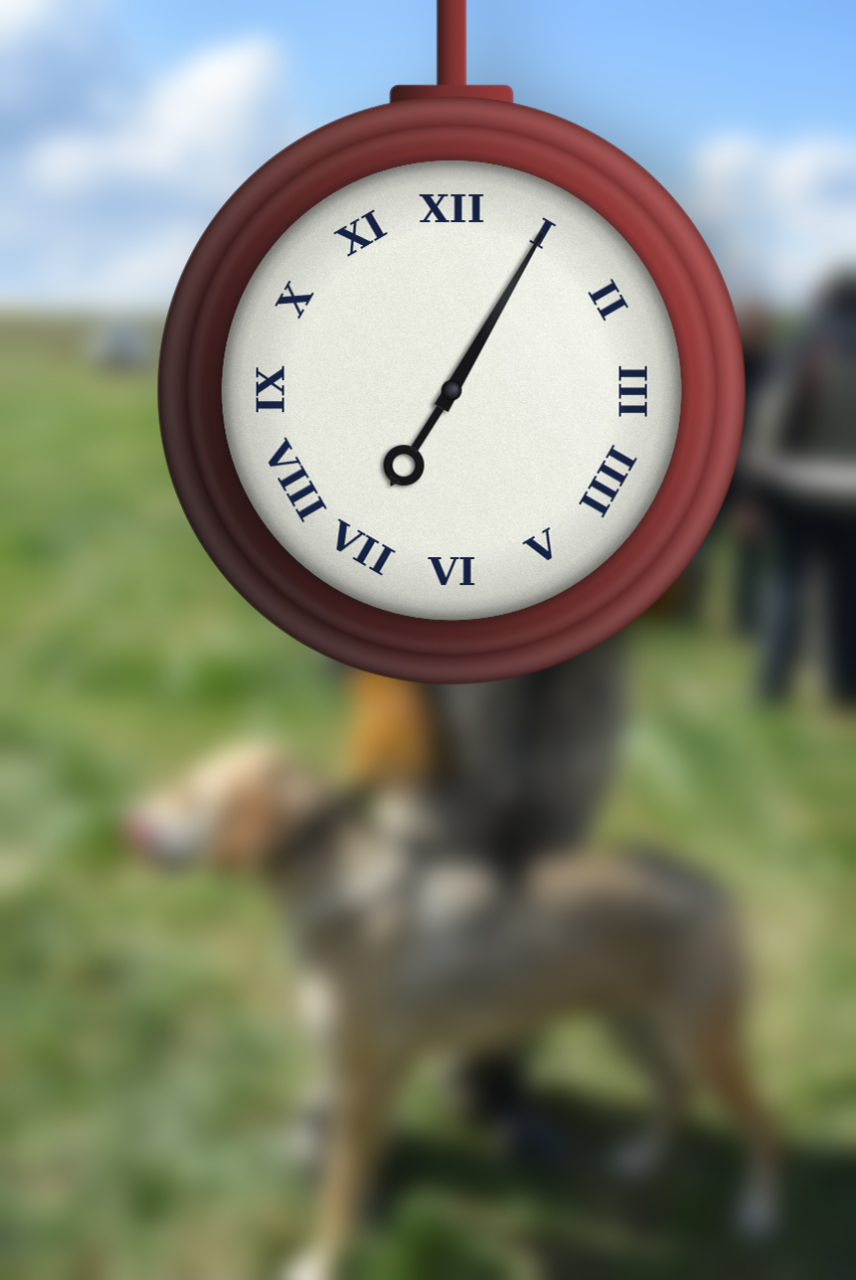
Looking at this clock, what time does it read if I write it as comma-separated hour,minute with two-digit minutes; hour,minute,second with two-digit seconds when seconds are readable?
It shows 7,05
